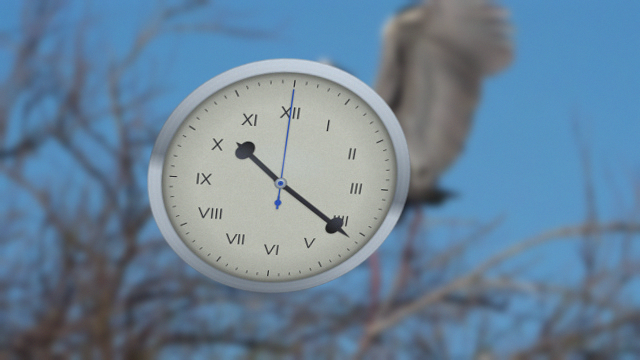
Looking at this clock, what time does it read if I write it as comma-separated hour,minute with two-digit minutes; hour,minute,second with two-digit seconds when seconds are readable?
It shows 10,21,00
